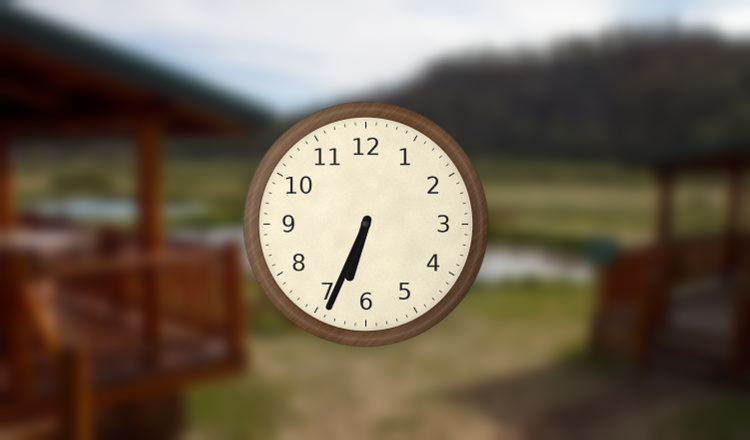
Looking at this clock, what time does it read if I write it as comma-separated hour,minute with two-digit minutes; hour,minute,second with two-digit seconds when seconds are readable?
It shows 6,34
